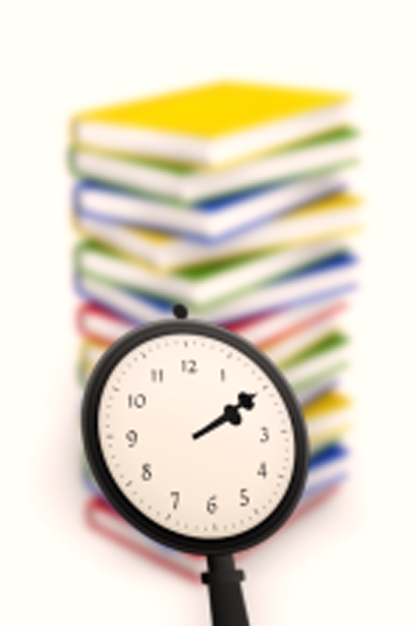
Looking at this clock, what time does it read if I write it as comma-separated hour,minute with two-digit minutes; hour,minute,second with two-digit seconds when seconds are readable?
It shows 2,10
